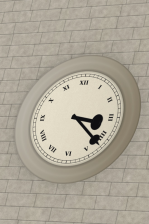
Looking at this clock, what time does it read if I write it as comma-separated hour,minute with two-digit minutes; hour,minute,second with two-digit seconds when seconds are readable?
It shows 3,22
